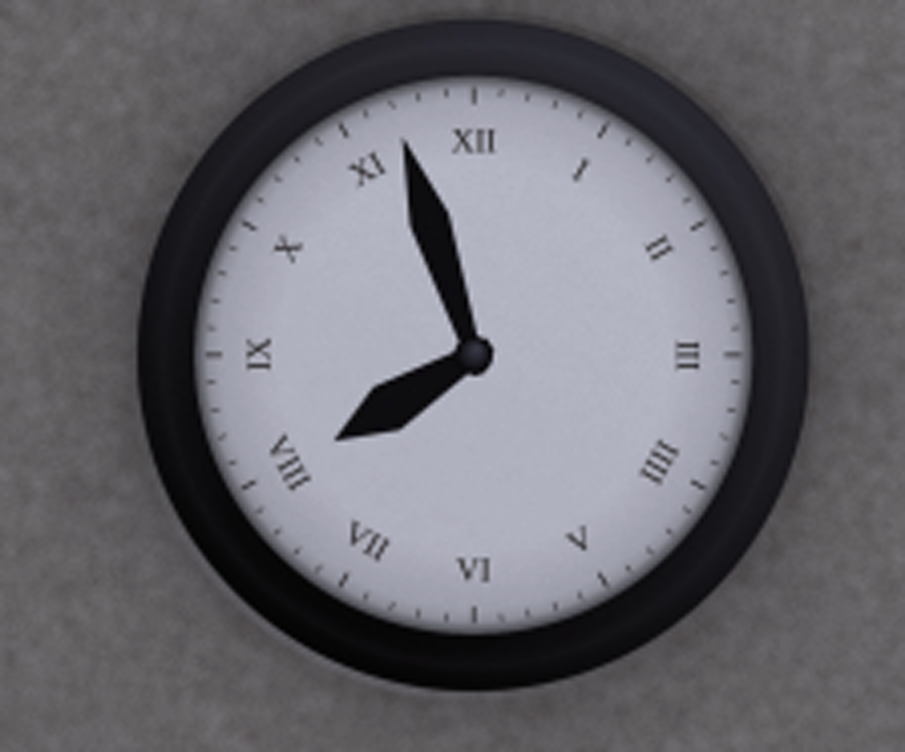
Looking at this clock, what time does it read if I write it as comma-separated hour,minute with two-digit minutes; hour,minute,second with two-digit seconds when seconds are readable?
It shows 7,57
